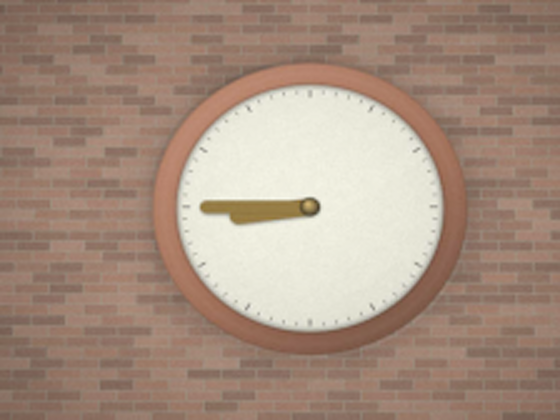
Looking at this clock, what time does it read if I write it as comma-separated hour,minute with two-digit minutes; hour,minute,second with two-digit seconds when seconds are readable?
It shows 8,45
